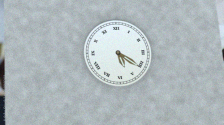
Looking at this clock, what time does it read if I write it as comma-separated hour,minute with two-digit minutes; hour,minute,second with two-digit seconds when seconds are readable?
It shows 5,21
